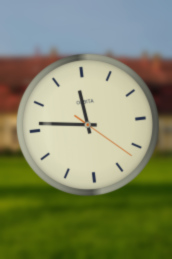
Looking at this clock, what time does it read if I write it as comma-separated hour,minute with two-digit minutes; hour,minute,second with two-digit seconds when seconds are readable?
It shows 11,46,22
